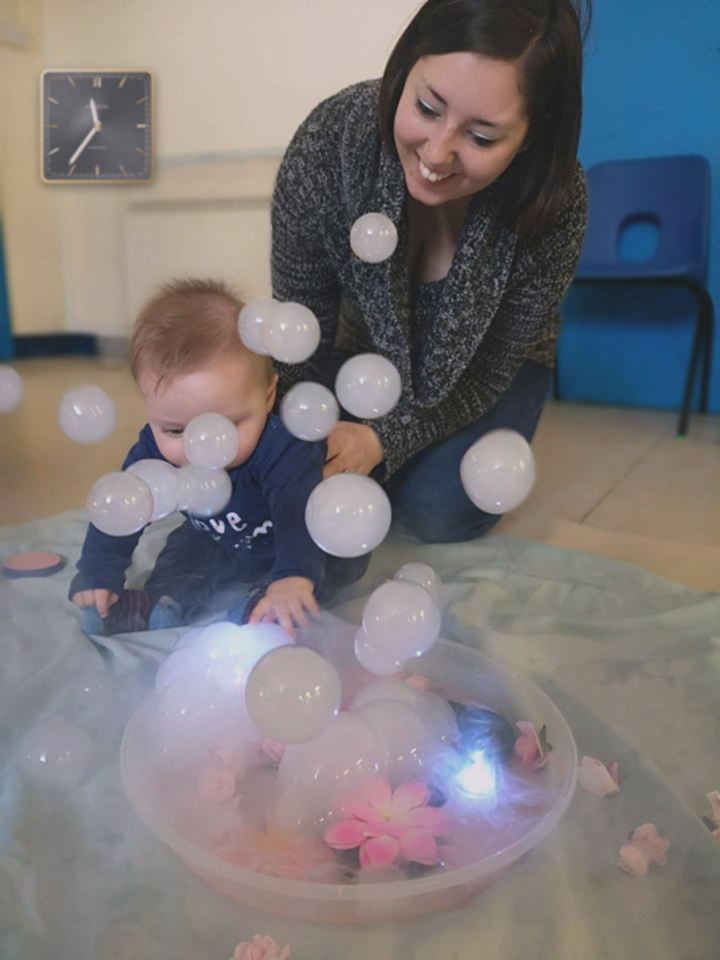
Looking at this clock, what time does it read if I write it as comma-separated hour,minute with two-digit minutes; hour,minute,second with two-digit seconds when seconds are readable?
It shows 11,36
